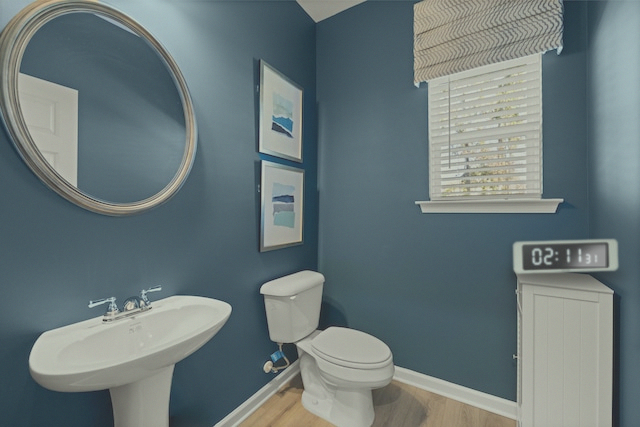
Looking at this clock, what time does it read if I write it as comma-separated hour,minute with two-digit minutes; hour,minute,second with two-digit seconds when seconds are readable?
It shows 2,11
